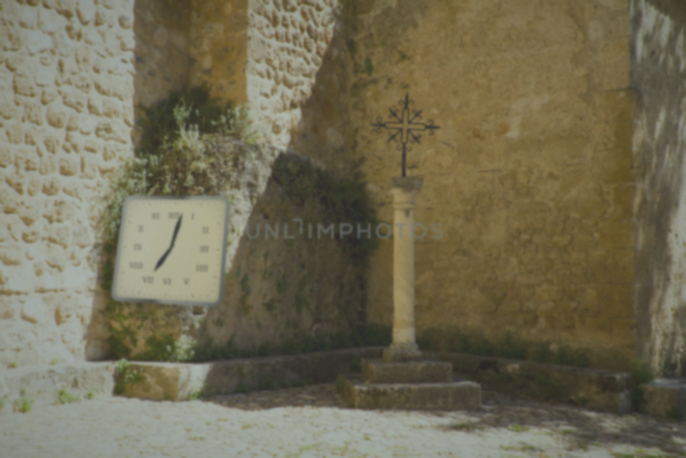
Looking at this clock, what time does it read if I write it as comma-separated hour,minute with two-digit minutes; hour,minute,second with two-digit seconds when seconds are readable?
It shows 7,02
